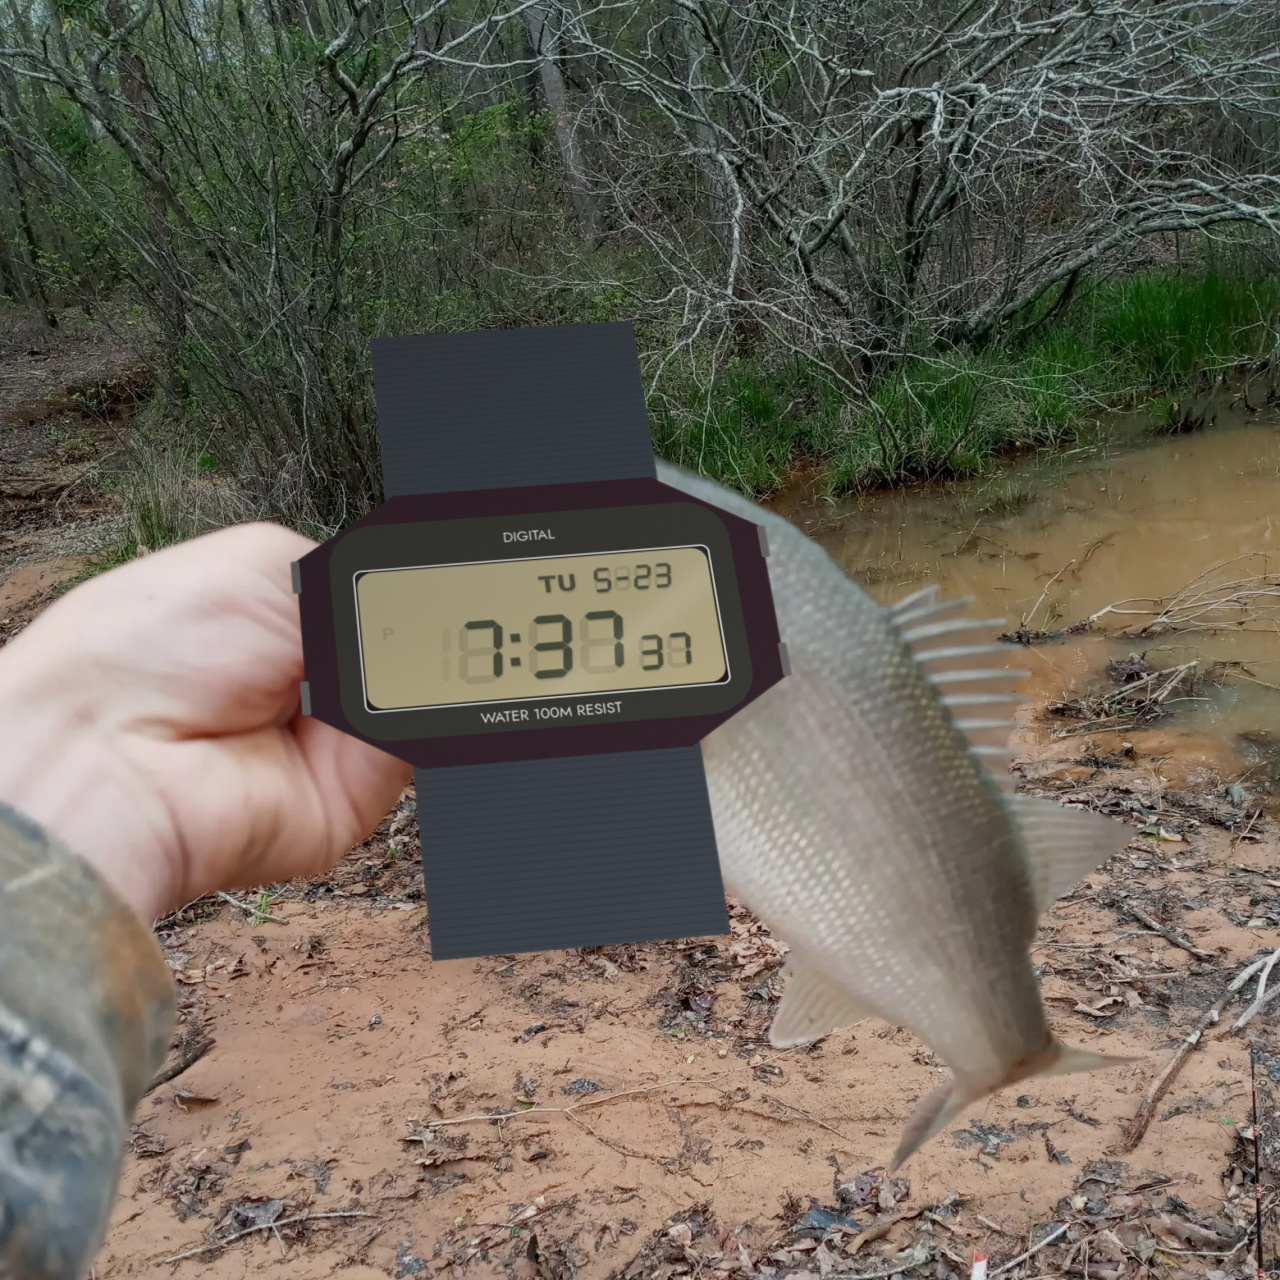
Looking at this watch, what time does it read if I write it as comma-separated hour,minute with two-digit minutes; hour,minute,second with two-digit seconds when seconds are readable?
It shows 7,37,37
